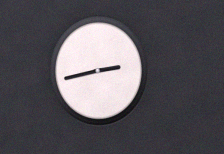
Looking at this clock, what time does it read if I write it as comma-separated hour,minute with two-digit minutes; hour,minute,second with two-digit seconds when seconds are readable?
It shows 2,43
